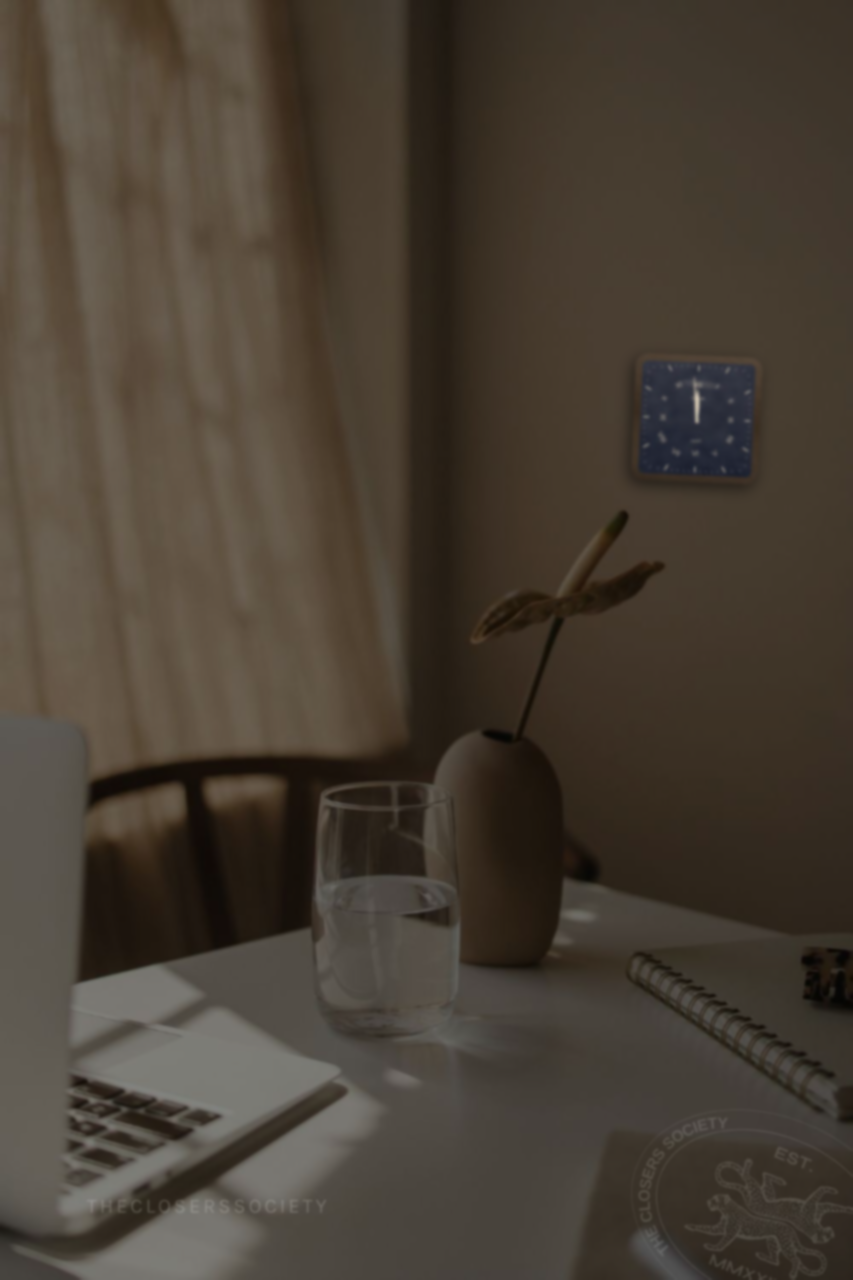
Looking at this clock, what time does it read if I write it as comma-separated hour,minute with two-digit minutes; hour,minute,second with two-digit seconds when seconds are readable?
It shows 11,59
